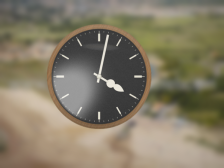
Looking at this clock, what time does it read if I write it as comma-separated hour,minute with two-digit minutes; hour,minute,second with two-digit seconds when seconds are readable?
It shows 4,02
